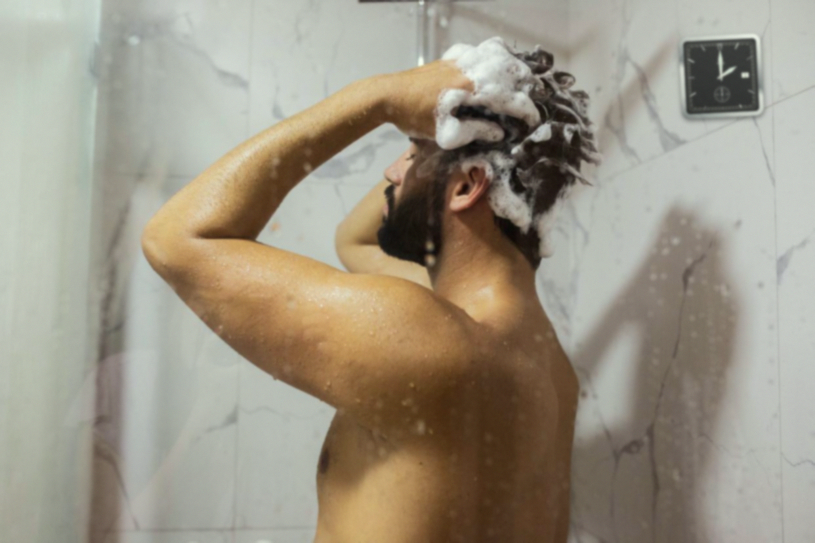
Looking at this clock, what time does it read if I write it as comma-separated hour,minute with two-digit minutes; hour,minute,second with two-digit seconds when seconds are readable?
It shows 2,00
